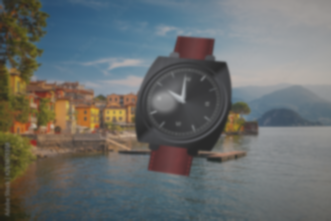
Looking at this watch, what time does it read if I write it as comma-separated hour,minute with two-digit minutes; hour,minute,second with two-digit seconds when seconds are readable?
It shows 9,59
